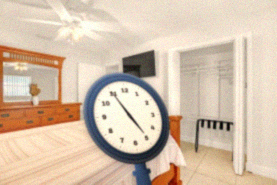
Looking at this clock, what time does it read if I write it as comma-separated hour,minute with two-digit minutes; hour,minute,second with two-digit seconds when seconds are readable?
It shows 4,55
